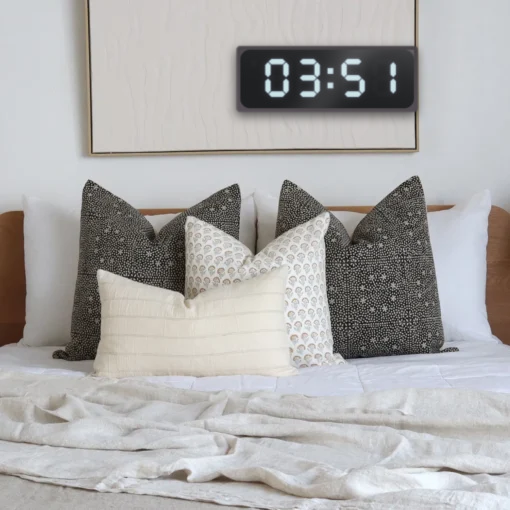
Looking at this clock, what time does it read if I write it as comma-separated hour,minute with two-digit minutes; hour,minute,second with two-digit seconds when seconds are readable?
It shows 3,51
